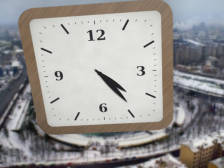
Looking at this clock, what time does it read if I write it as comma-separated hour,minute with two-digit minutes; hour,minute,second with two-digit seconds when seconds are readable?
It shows 4,24
